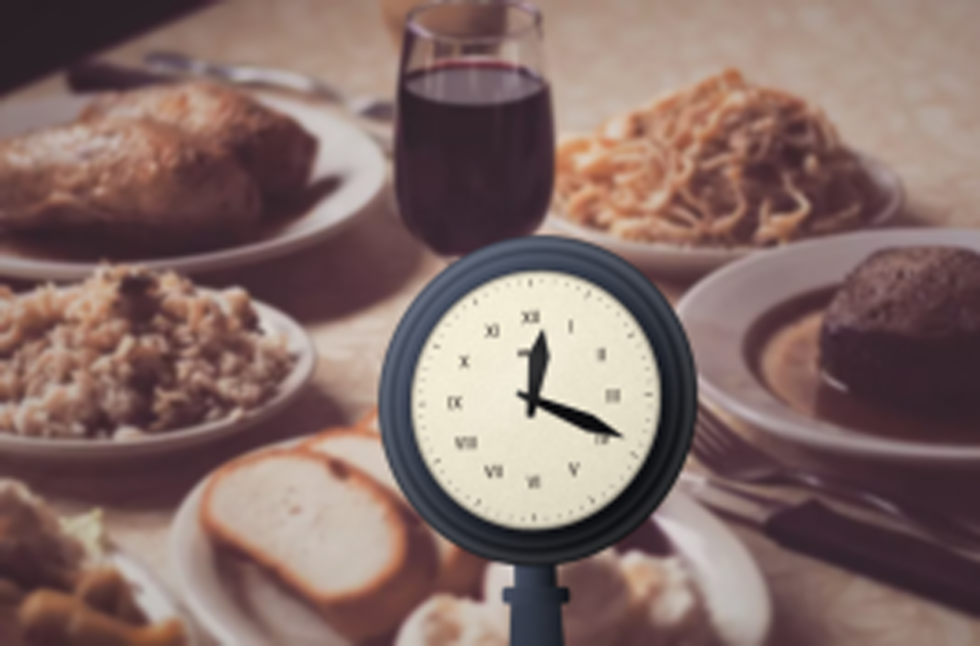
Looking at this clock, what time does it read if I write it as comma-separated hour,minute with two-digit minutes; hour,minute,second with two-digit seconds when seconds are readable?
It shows 12,19
